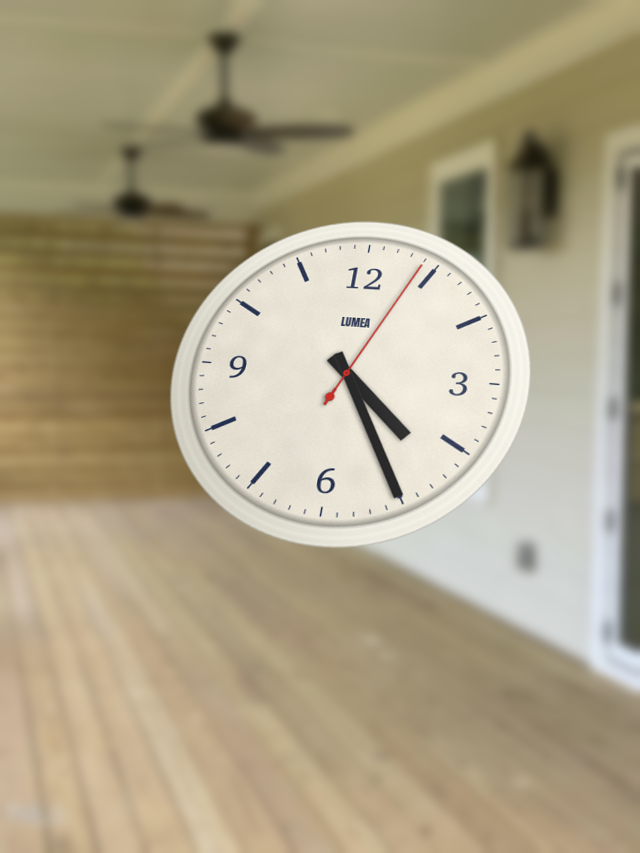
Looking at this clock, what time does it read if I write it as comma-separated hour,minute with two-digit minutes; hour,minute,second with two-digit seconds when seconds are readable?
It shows 4,25,04
